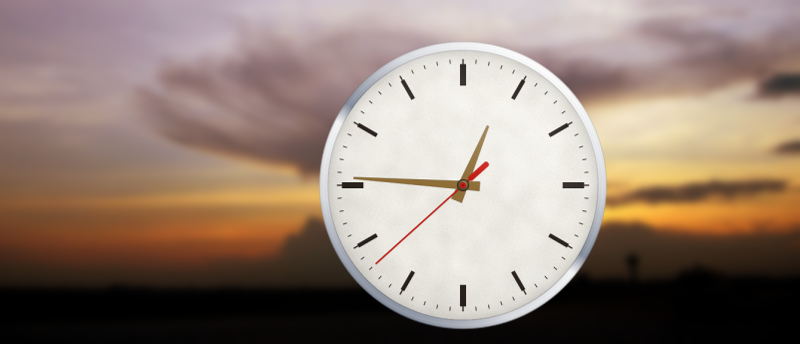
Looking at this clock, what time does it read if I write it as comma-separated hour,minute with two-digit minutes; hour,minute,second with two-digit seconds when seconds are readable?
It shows 12,45,38
